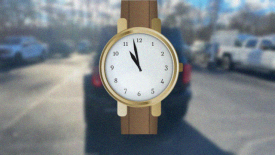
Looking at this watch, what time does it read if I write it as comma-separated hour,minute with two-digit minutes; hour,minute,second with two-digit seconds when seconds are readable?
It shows 10,58
